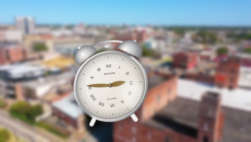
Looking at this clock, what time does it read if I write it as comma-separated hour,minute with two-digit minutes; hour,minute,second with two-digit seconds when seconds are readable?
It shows 2,46
